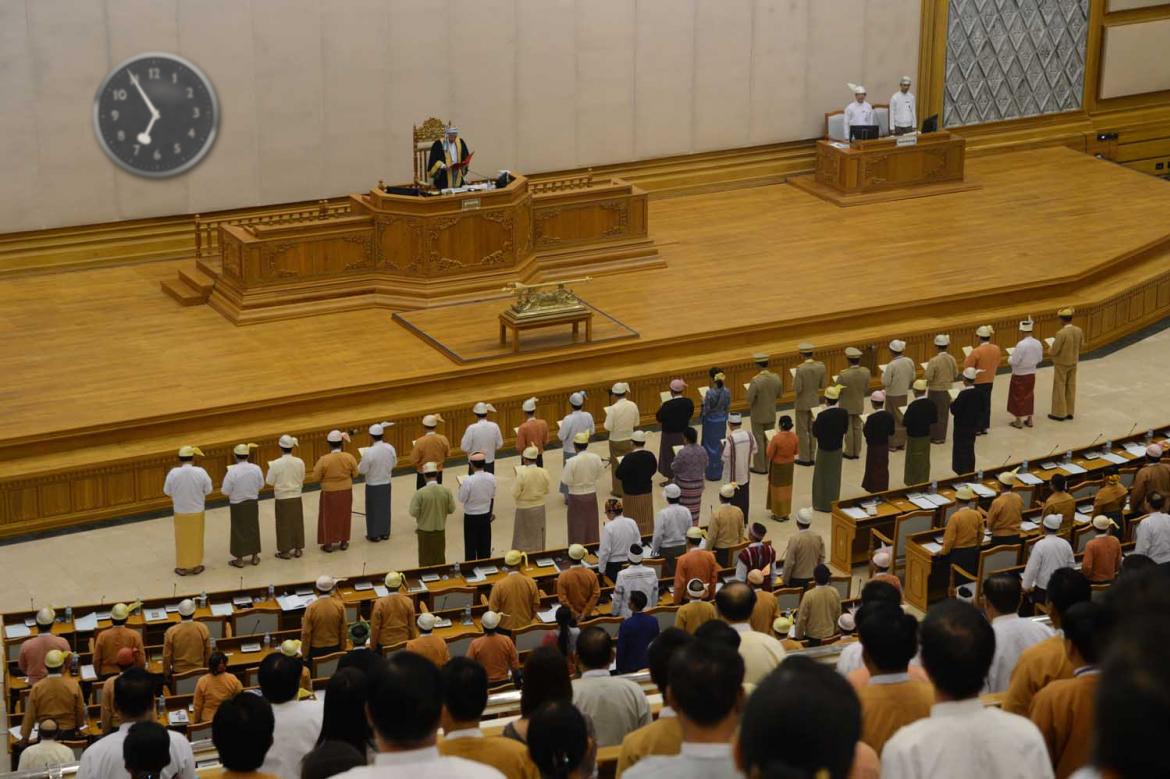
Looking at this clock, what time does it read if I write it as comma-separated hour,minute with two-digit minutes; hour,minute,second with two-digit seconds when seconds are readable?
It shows 6,55
